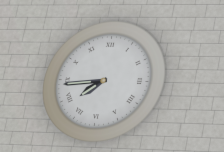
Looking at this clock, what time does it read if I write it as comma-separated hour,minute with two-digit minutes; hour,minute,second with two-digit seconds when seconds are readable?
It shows 7,44
